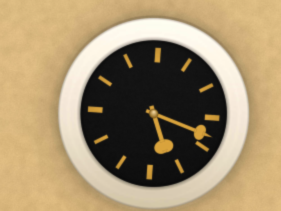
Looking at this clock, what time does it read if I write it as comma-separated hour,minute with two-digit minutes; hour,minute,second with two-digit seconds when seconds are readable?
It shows 5,18
